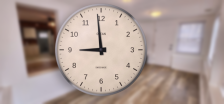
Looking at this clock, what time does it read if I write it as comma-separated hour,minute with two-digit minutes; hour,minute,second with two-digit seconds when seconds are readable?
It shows 8,59
